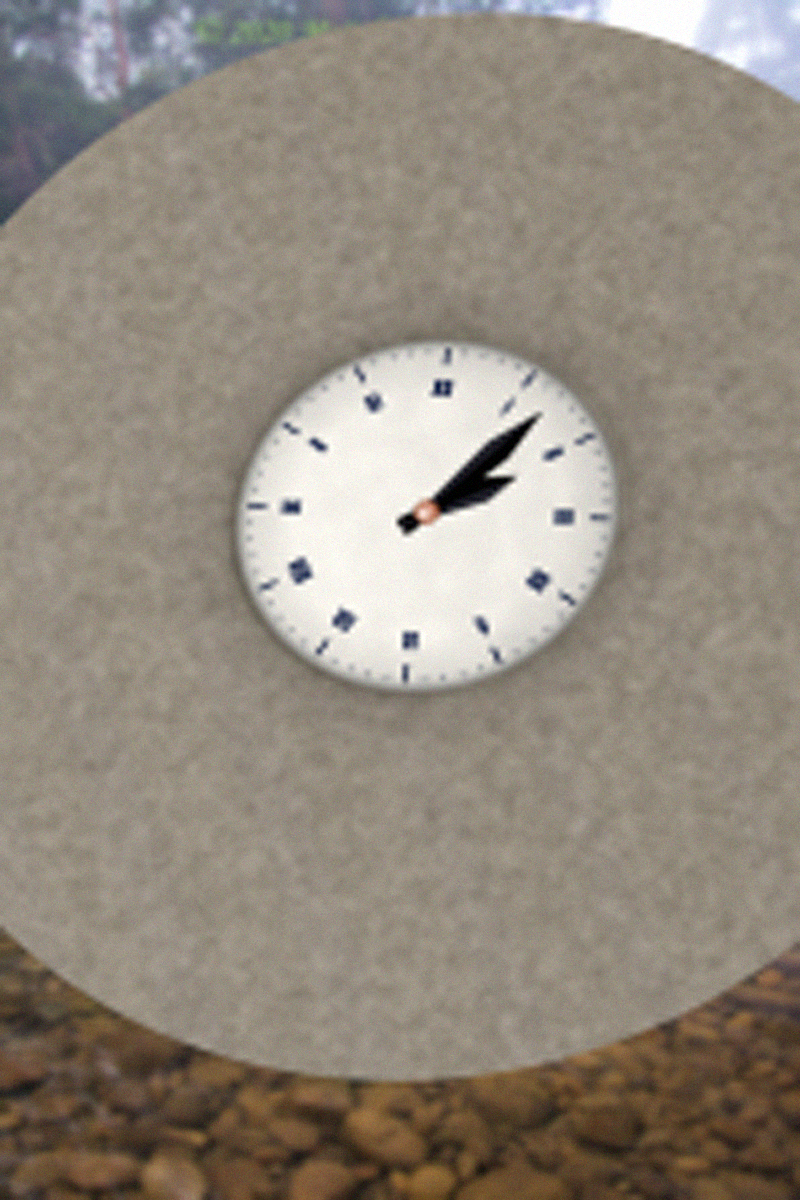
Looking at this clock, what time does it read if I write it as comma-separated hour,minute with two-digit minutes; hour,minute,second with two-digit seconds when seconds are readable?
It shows 2,07
